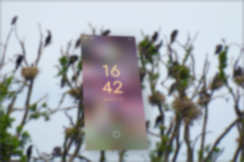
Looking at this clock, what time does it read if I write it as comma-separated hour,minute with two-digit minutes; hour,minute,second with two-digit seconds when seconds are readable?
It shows 16,42
